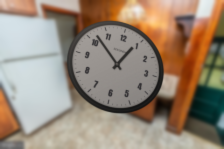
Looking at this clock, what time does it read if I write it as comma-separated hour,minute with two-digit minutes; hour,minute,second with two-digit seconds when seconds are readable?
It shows 12,52
